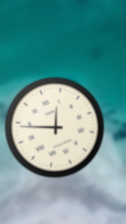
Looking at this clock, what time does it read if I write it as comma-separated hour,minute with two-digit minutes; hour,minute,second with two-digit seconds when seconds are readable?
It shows 12,49
